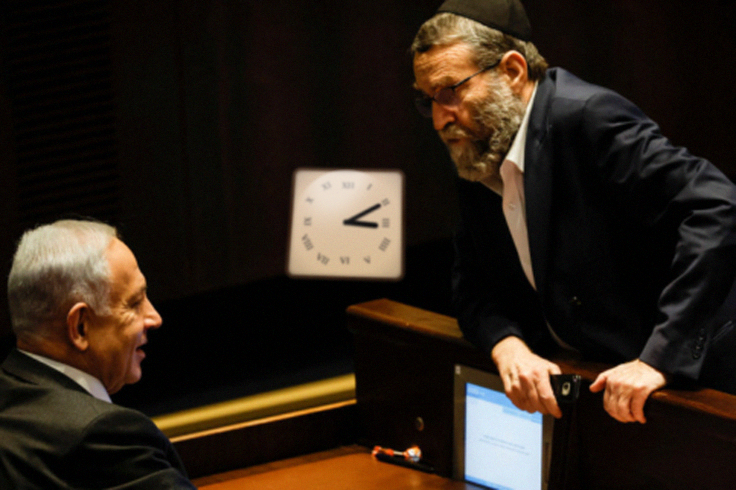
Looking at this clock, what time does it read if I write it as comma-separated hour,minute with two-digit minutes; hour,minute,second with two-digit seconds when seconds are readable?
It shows 3,10
